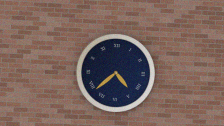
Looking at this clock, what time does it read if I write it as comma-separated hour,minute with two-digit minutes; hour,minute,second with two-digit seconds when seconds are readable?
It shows 4,38
